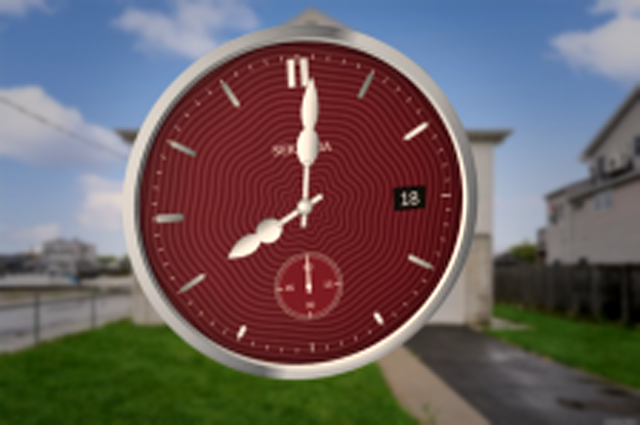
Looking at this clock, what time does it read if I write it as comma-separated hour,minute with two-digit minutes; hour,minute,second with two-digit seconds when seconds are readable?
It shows 8,01
